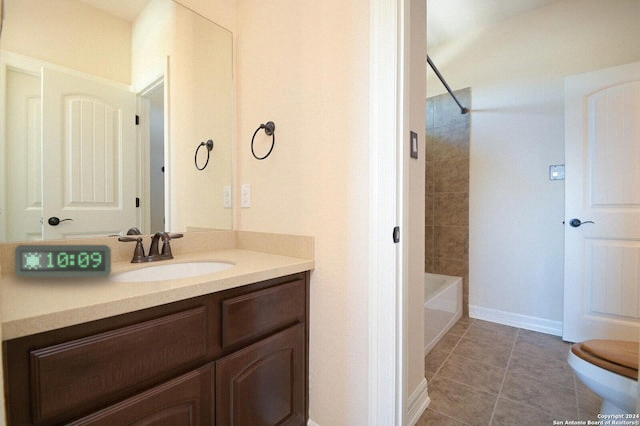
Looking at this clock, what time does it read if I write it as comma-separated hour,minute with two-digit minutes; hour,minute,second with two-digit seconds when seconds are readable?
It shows 10,09
